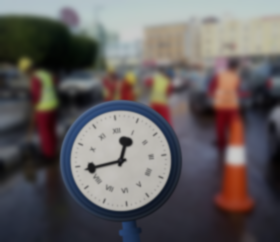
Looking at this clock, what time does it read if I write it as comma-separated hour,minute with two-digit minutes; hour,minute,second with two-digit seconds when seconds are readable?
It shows 12,44
